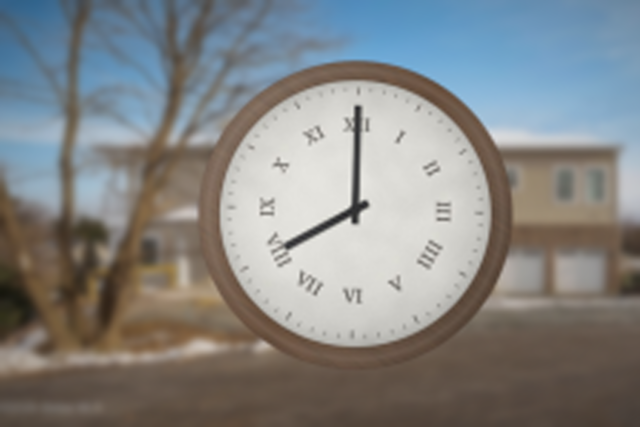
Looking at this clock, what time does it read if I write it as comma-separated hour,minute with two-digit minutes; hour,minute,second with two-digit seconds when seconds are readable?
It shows 8,00
